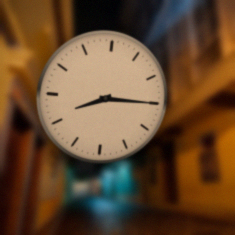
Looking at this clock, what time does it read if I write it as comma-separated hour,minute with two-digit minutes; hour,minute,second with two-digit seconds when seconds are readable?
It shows 8,15
